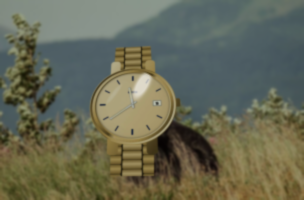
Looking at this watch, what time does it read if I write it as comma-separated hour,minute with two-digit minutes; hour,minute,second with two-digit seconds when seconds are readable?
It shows 11,39
